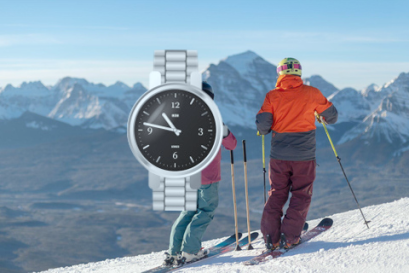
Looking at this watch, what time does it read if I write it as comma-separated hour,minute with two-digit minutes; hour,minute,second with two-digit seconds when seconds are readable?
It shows 10,47
